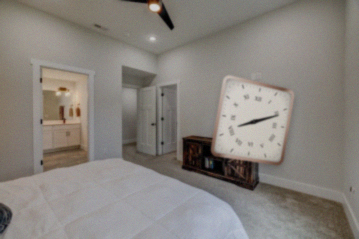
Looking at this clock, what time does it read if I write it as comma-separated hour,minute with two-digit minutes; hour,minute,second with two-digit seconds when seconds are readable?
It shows 8,11
